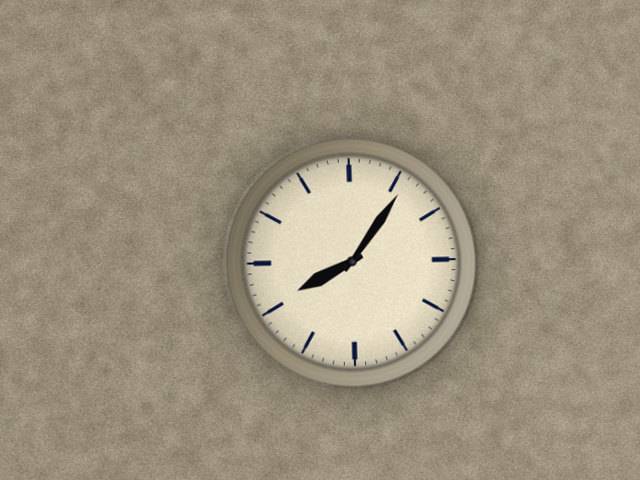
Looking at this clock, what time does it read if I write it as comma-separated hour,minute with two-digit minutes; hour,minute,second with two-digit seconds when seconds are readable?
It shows 8,06
